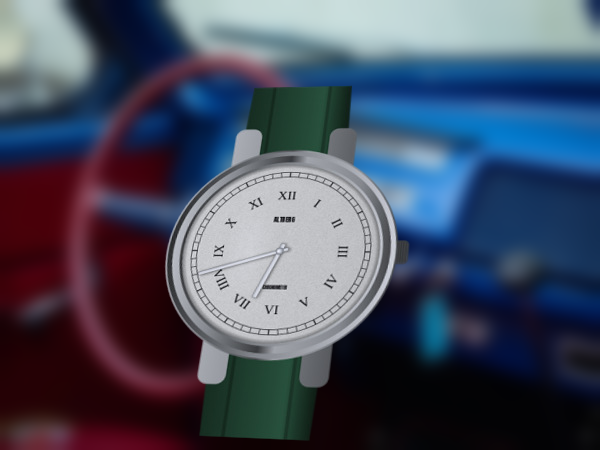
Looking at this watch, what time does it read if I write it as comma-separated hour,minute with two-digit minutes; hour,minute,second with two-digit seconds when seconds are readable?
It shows 6,42
